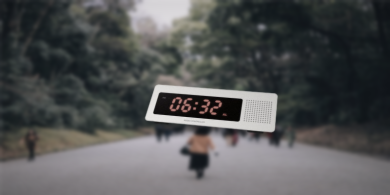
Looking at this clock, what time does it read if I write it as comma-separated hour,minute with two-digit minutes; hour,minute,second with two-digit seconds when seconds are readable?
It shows 6,32
